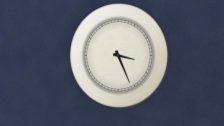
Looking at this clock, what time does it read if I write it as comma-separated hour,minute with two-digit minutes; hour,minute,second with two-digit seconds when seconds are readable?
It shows 3,26
